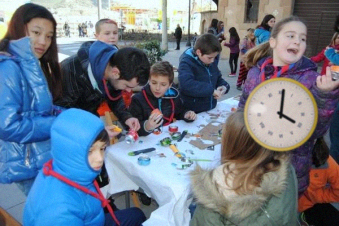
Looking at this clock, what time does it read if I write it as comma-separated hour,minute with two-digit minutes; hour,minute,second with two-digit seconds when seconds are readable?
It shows 4,01
